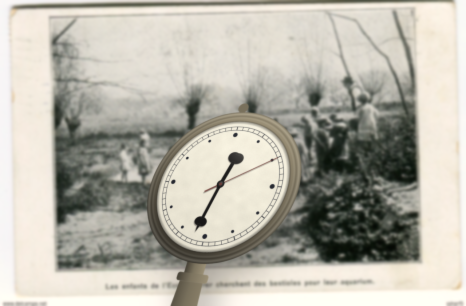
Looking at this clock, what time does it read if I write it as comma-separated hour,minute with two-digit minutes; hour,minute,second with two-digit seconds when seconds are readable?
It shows 12,32,10
